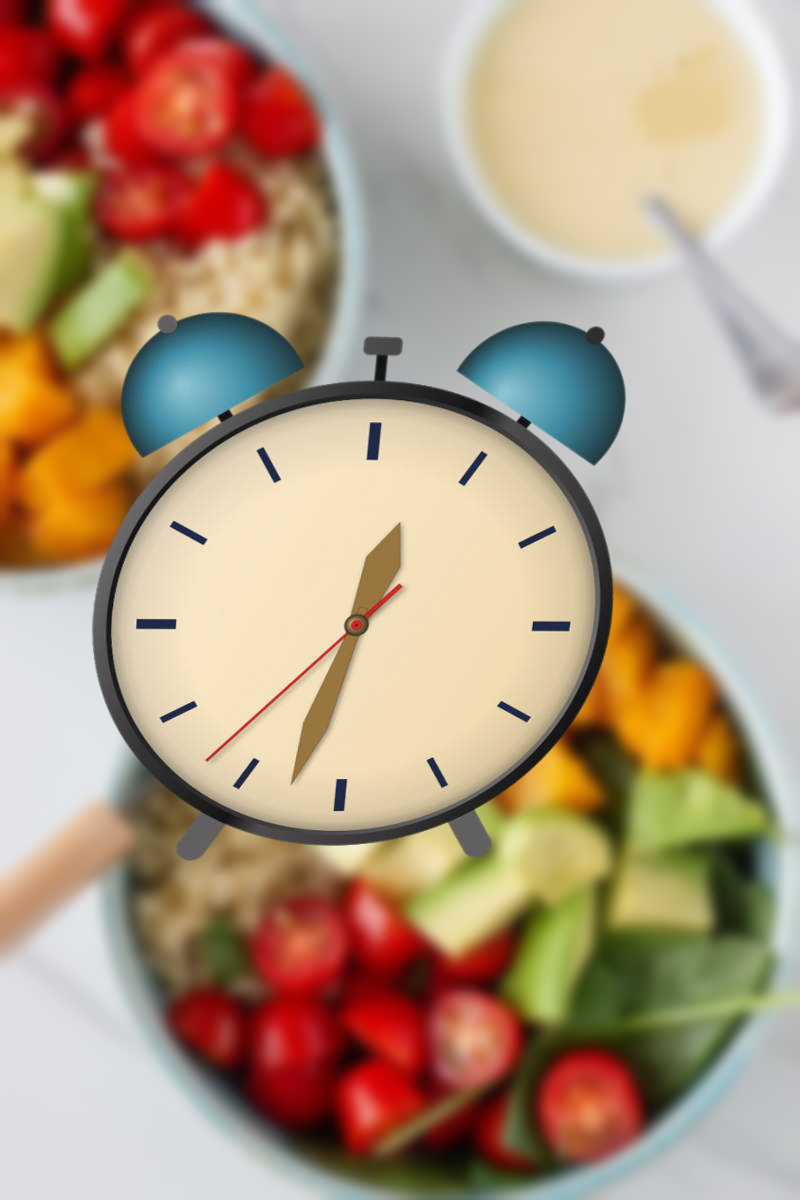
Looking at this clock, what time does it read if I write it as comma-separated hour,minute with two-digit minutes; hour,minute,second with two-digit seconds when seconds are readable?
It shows 12,32,37
